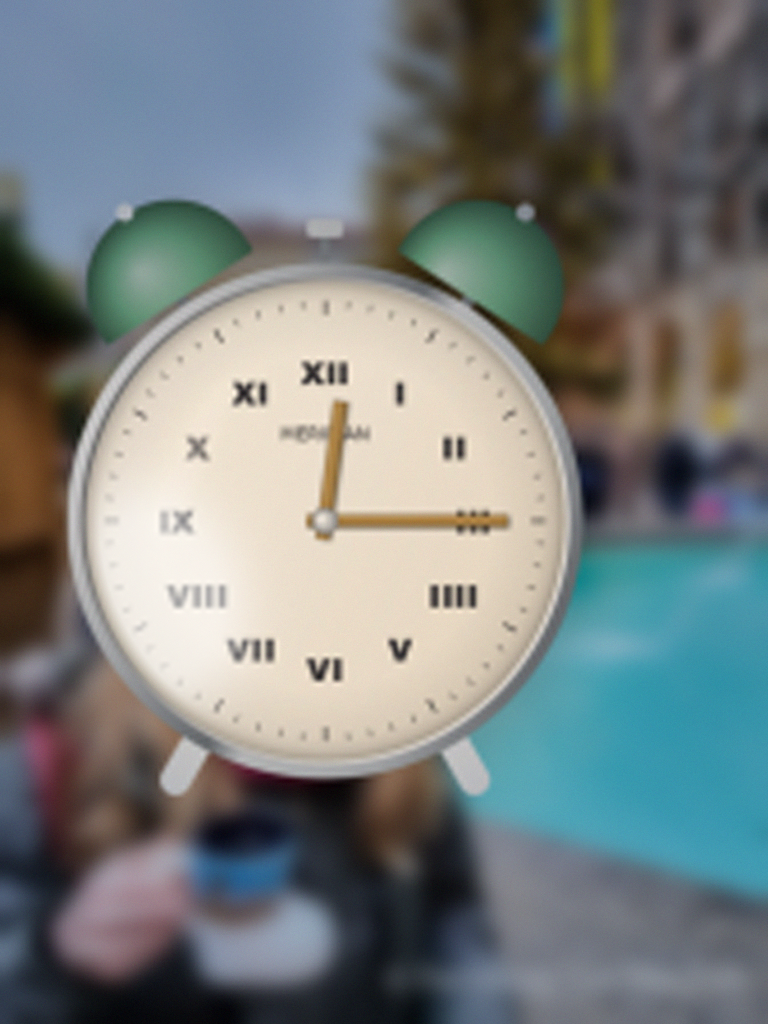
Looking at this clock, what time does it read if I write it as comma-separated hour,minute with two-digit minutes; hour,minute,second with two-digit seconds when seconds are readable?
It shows 12,15
